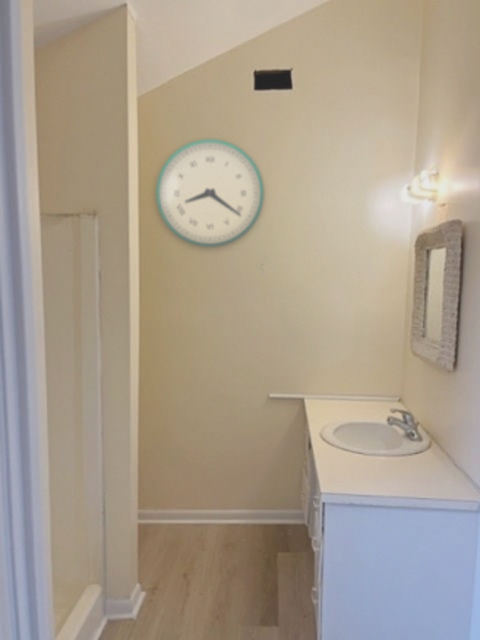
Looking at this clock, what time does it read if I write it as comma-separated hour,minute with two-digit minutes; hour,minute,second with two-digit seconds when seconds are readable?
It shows 8,21
